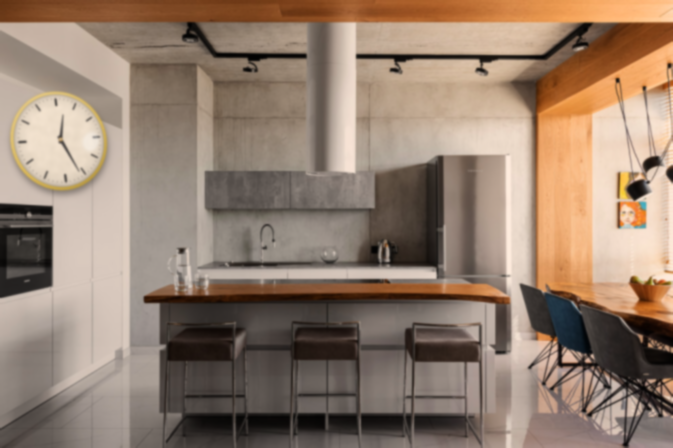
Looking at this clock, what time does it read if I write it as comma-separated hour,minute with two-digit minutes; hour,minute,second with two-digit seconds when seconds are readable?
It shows 12,26
